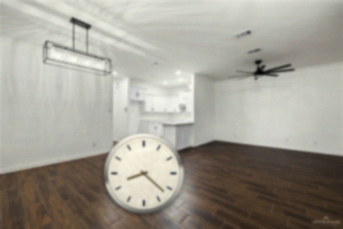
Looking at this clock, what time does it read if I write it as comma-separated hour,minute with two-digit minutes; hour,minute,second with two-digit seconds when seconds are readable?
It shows 8,22
